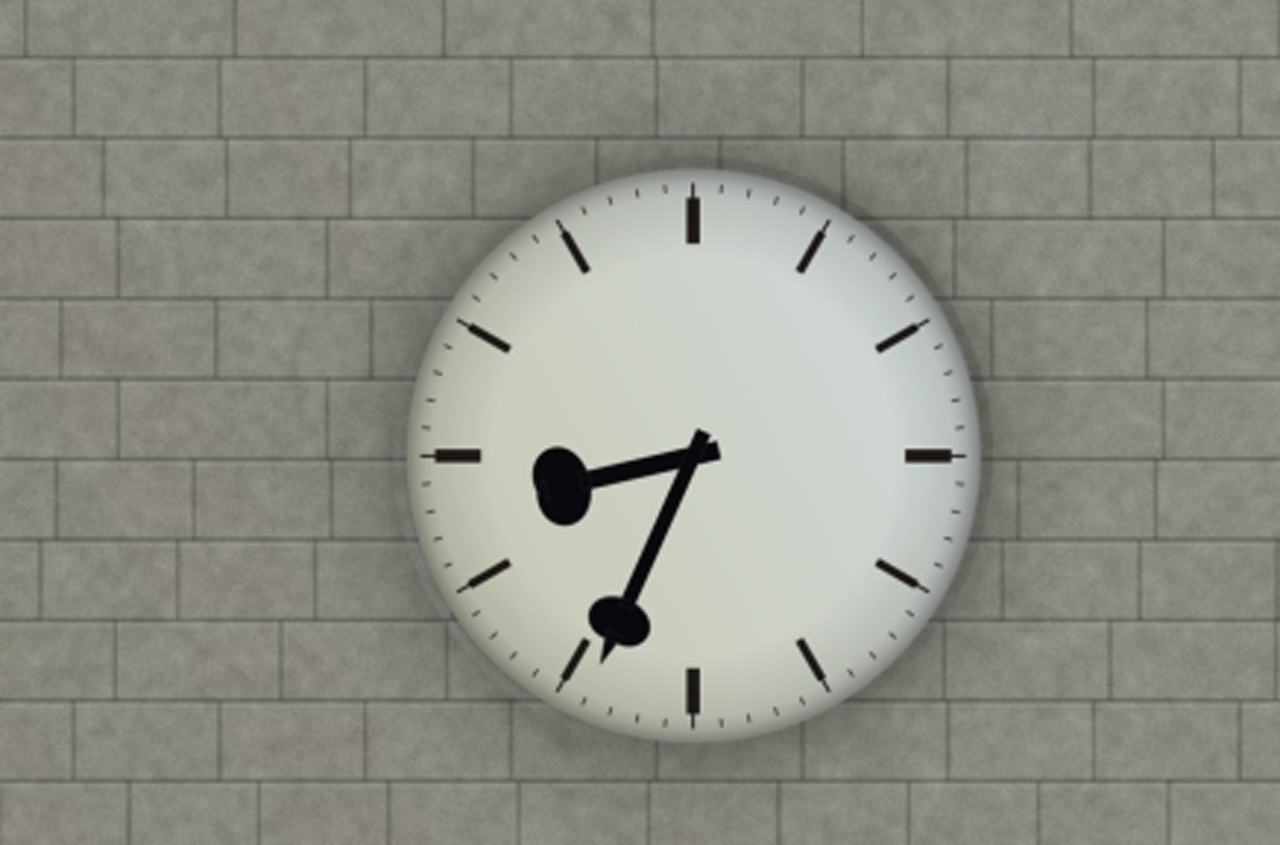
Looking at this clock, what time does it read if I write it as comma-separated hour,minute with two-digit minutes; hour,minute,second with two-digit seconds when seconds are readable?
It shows 8,34
